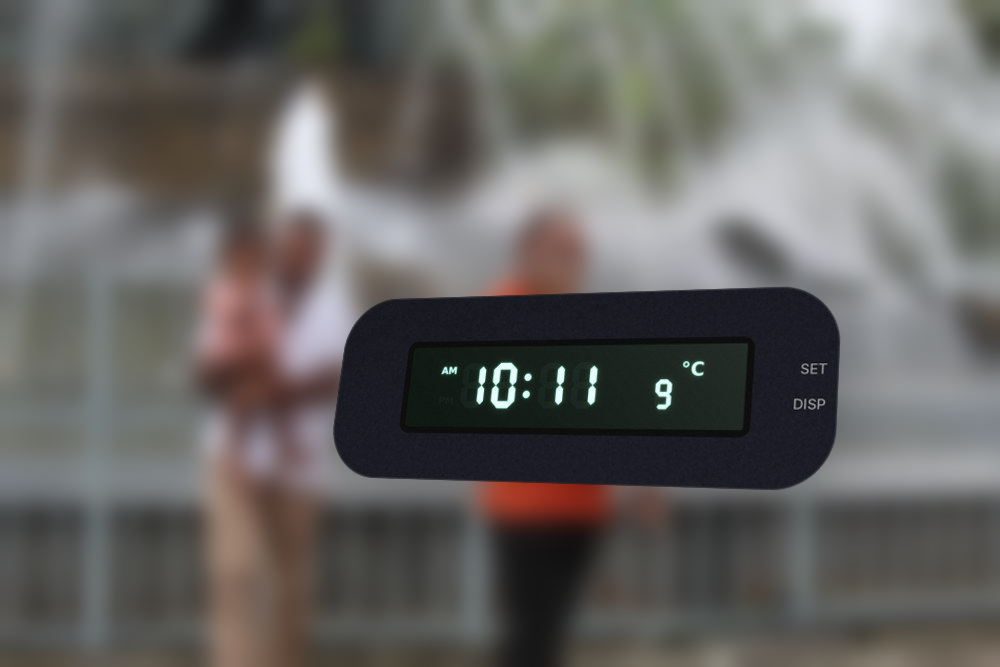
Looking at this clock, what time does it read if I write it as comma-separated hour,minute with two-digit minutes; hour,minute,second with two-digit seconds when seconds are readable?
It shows 10,11
